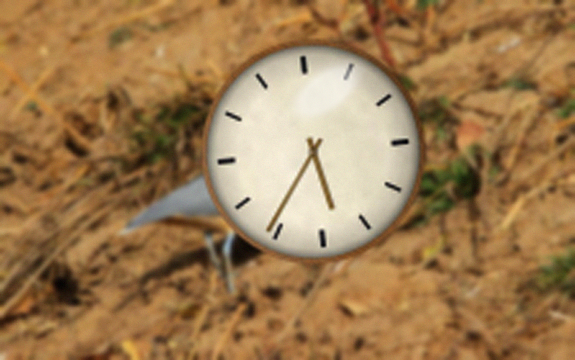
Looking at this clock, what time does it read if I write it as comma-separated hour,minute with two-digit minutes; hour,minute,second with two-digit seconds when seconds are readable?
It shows 5,36
